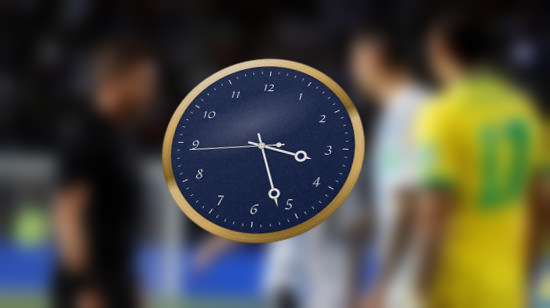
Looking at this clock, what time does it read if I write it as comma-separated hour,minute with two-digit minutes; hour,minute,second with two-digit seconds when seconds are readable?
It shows 3,26,44
